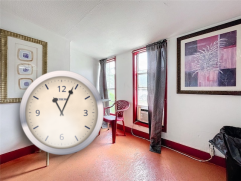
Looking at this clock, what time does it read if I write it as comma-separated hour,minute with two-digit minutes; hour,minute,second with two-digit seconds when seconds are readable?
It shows 11,04
